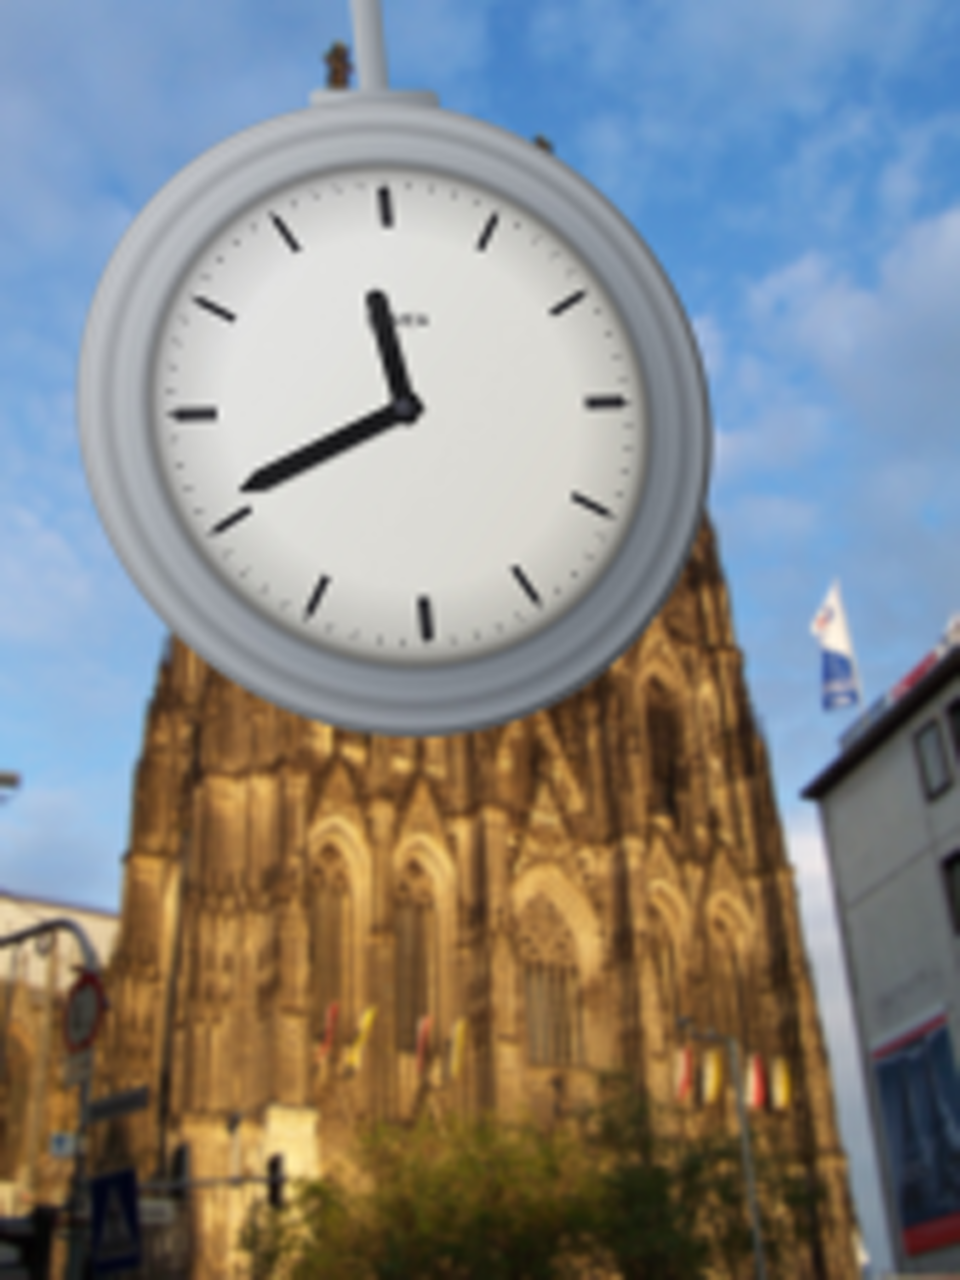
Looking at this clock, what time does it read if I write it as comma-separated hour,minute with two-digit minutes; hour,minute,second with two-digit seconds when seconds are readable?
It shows 11,41
